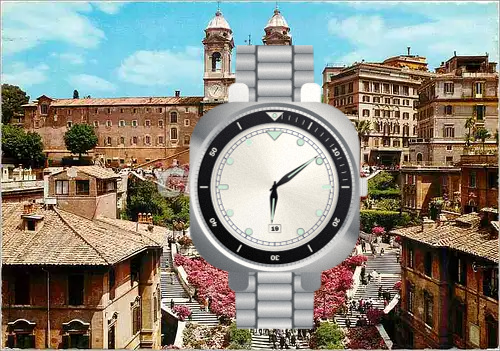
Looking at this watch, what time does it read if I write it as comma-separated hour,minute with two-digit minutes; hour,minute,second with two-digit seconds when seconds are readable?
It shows 6,09
